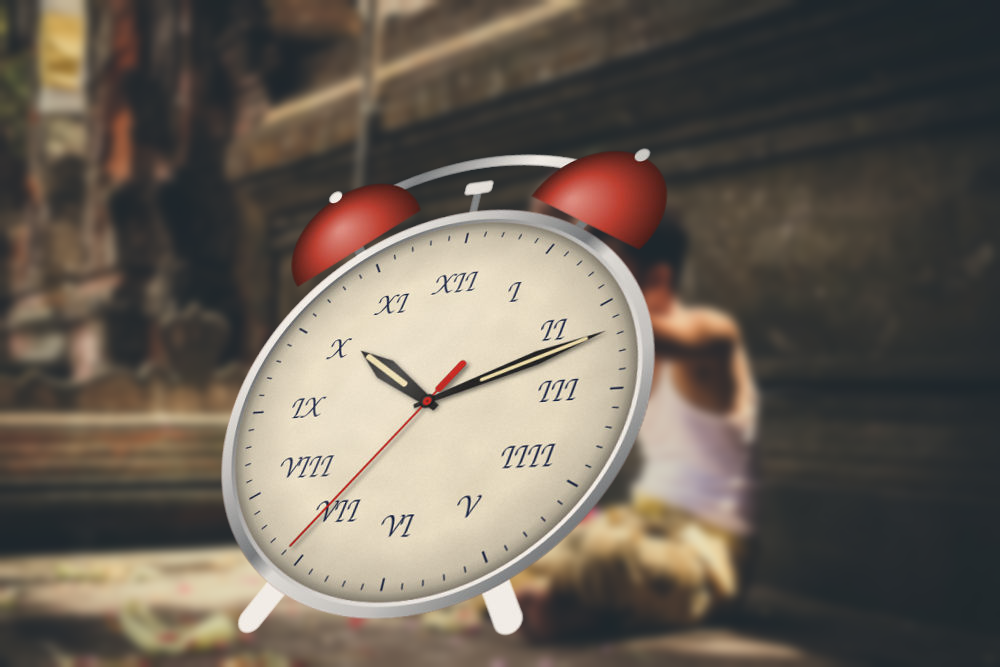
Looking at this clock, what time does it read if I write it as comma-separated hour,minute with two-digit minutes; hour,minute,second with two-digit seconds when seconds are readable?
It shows 10,11,36
